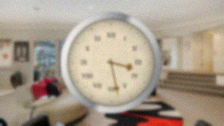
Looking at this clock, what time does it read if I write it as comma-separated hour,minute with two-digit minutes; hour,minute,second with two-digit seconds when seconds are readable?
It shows 3,28
